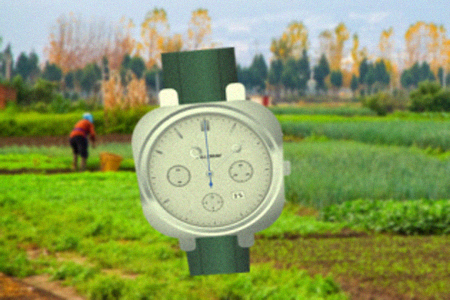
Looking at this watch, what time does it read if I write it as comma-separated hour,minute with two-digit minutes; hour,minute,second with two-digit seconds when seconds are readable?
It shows 11,08
